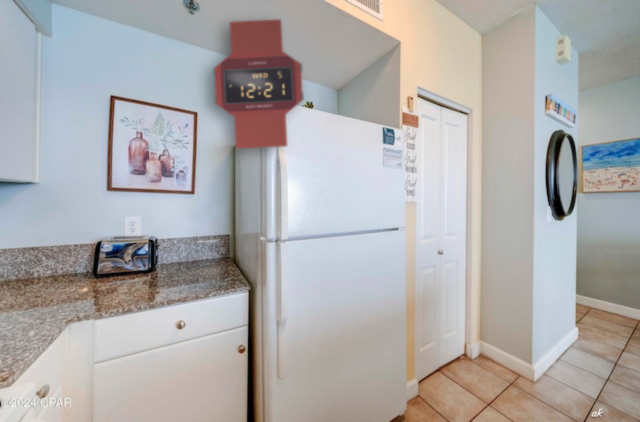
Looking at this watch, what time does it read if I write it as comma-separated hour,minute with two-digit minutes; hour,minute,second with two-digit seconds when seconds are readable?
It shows 12,21
